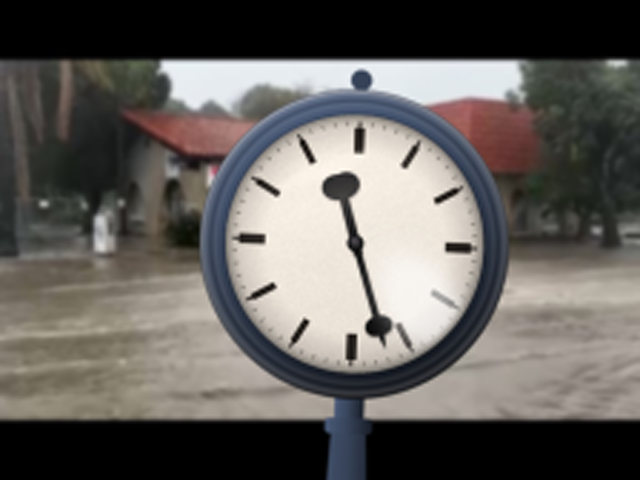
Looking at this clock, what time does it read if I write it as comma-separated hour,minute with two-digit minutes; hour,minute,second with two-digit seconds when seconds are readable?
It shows 11,27
